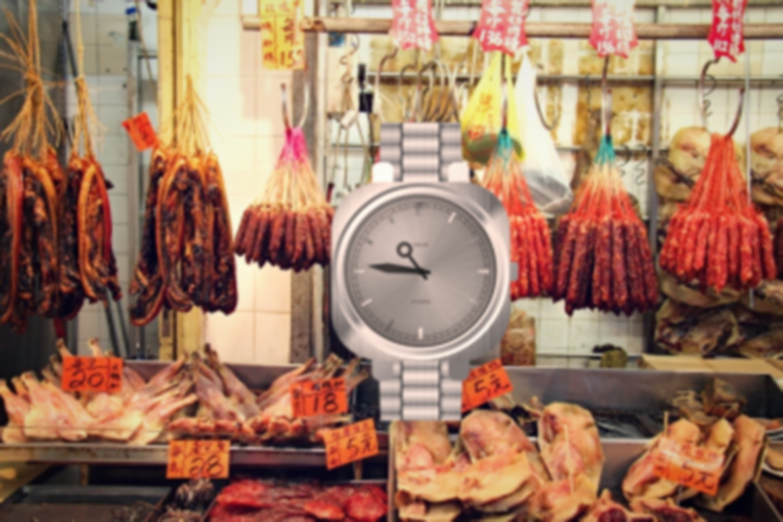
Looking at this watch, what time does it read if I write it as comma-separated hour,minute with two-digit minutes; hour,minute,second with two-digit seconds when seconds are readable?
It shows 10,46
